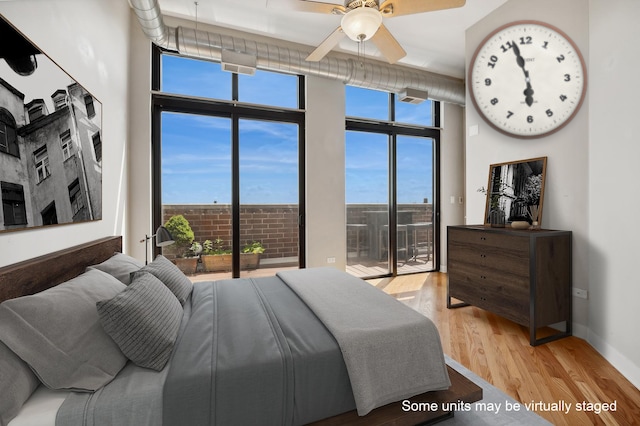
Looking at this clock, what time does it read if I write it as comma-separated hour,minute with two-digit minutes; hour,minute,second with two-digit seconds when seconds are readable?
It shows 5,57
